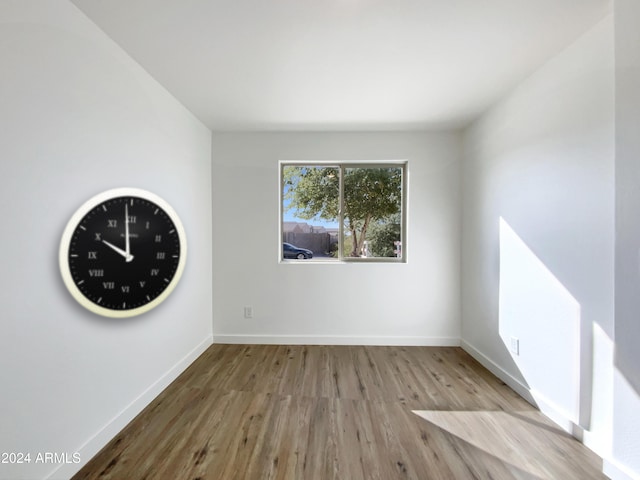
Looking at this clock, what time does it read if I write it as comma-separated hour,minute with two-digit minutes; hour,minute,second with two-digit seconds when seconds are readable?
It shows 9,59
